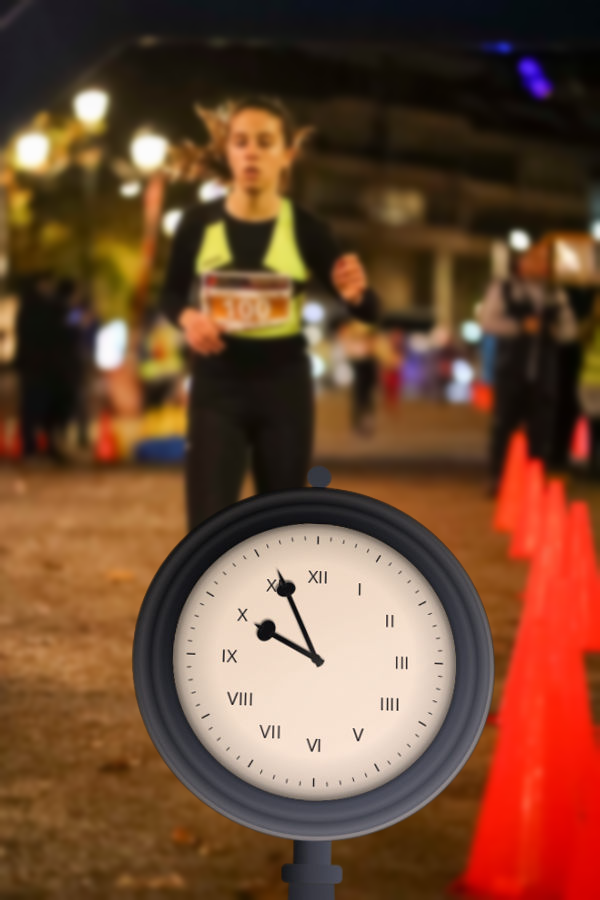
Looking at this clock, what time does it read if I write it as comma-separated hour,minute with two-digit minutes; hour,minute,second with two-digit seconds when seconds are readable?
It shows 9,56
